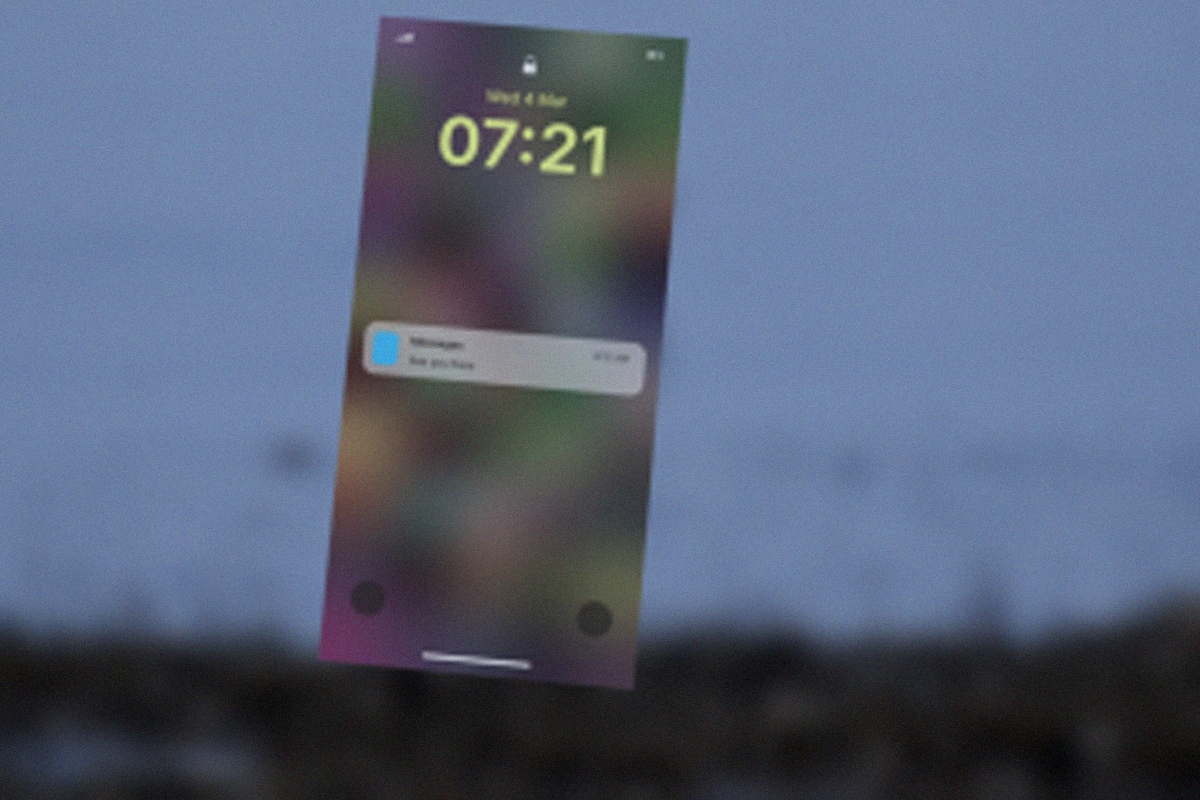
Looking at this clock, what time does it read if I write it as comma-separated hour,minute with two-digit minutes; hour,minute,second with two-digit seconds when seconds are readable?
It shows 7,21
